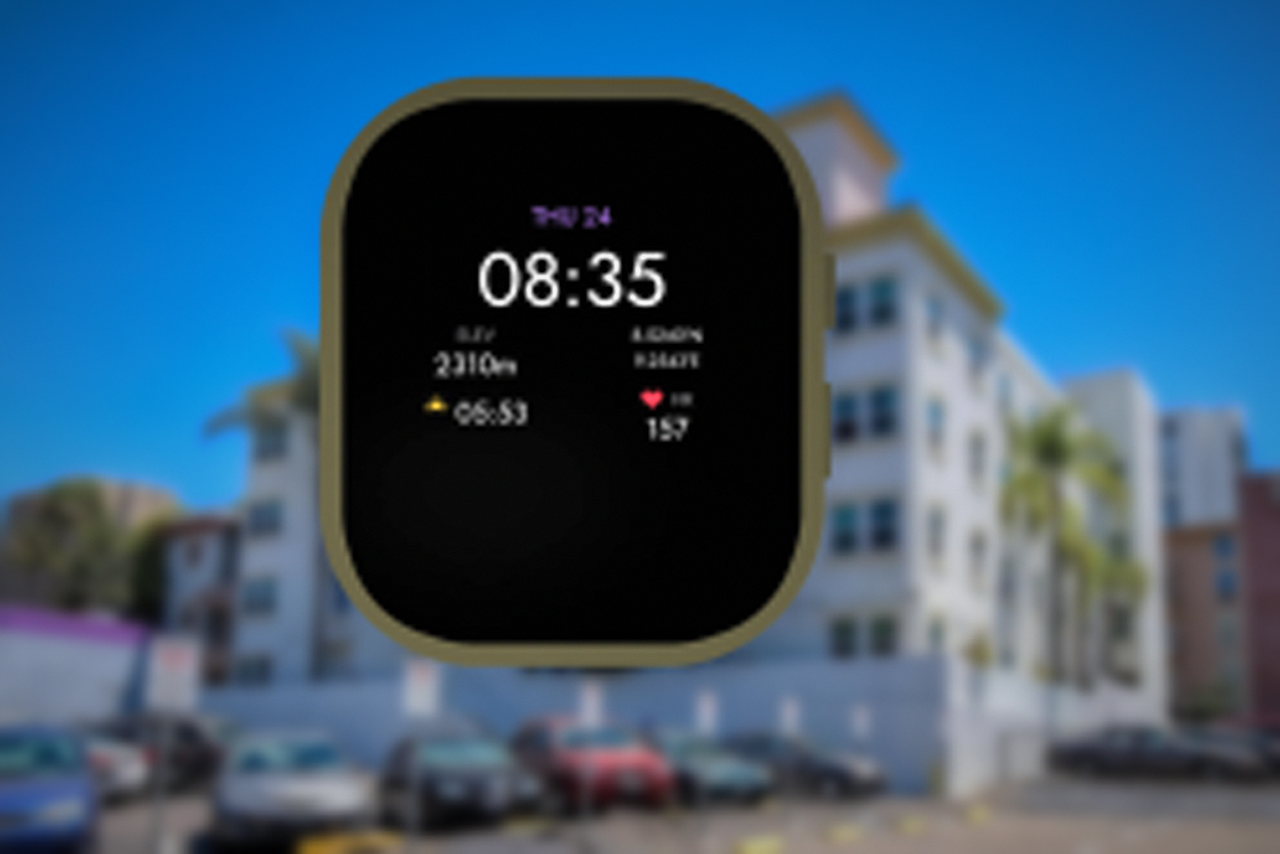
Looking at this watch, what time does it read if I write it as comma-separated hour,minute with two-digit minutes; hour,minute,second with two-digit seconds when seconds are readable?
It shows 8,35
